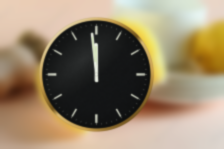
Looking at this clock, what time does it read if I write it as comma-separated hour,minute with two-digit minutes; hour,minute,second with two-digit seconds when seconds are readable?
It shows 11,59
